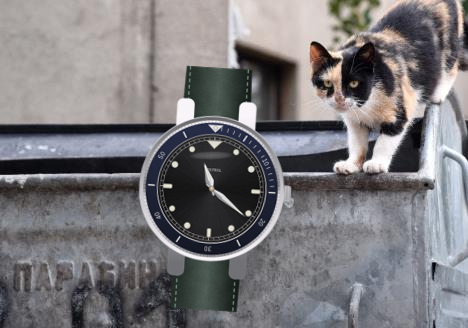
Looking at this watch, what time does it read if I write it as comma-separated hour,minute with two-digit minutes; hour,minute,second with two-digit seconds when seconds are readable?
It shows 11,21
